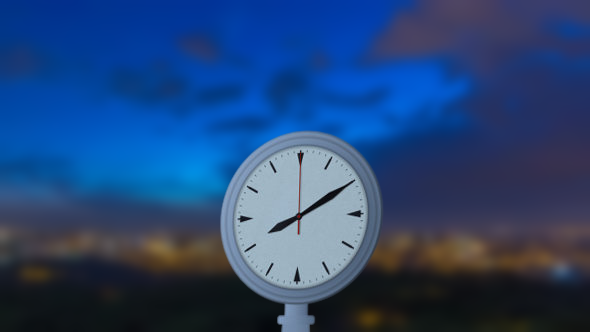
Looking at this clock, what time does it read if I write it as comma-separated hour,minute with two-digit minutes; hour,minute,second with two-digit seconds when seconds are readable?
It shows 8,10,00
